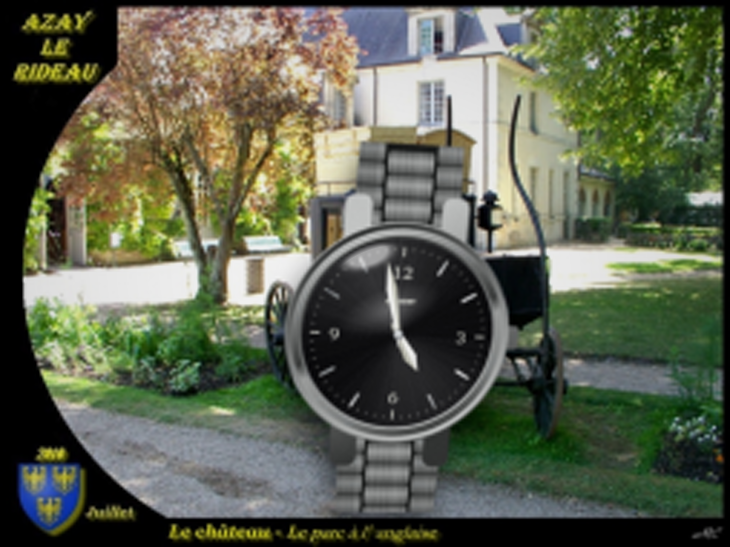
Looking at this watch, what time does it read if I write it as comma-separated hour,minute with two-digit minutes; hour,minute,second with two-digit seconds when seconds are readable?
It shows 4,58
